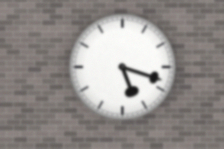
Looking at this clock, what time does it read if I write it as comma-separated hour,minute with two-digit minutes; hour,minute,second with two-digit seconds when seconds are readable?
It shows 5,18
